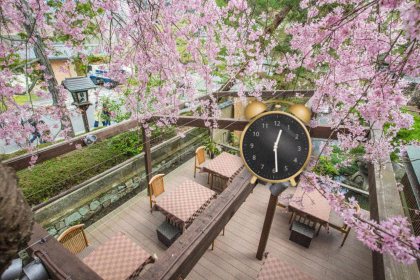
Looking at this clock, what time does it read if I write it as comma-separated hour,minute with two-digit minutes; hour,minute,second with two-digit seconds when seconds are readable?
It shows 12,29
